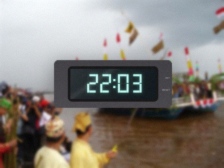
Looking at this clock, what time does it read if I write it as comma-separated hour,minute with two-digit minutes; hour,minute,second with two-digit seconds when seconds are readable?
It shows 22,03
